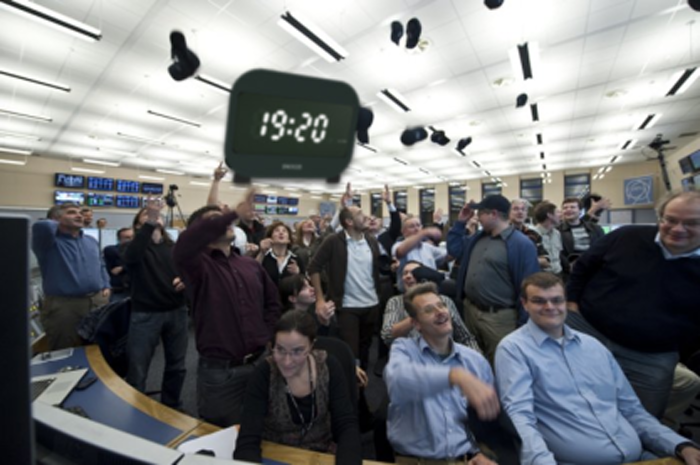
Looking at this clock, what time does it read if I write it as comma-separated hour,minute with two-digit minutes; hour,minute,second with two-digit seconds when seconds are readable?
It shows 19,20
